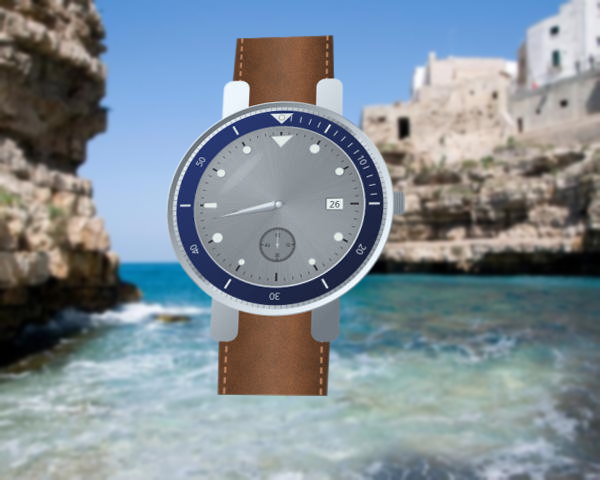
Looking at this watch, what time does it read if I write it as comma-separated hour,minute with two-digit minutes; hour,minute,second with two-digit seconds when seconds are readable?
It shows 8,43
